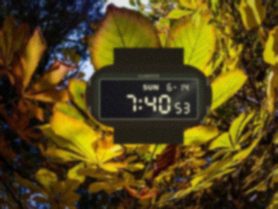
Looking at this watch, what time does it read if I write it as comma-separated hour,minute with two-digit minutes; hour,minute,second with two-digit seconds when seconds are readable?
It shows 7,40
